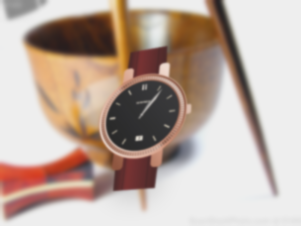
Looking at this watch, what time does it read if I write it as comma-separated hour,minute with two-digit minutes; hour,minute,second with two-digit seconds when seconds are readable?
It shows 1,06
